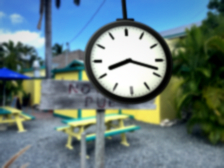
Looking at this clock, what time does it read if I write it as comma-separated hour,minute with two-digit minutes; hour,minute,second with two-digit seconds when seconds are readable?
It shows 8,18
